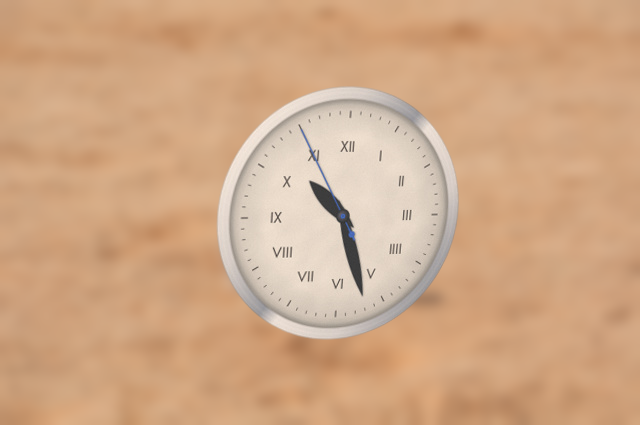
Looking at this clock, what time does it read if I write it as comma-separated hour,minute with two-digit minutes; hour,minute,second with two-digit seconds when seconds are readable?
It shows 10,26,55
